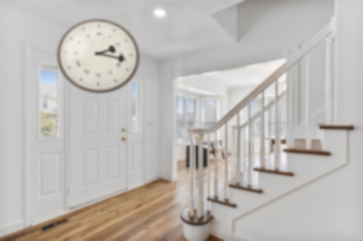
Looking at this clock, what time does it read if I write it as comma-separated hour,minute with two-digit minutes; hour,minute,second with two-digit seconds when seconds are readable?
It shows 2,17
